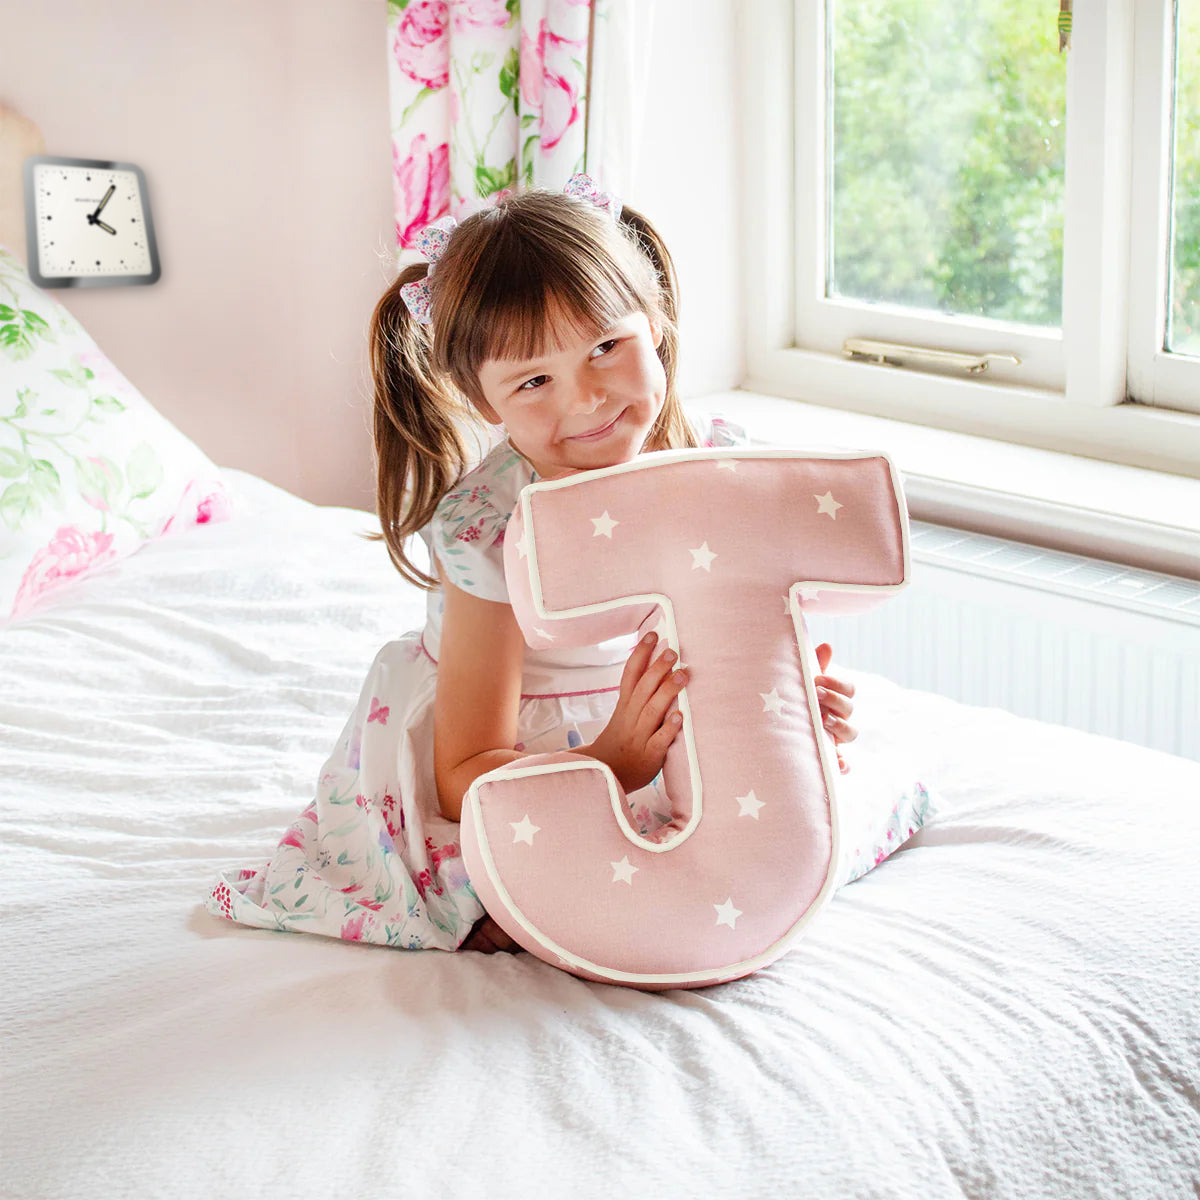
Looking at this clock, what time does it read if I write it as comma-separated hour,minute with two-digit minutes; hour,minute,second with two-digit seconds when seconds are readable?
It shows 4,06
